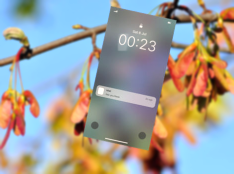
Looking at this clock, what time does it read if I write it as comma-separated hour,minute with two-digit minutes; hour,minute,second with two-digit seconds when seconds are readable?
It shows 0,23
